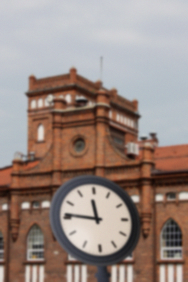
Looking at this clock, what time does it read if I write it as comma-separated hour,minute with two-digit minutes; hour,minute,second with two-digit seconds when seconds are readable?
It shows 11,46
